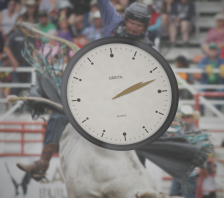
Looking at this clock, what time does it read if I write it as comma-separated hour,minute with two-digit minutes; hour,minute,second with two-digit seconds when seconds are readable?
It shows 2,12
